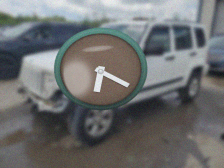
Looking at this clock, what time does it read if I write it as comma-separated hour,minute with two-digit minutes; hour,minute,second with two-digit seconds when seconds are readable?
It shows 6,20
